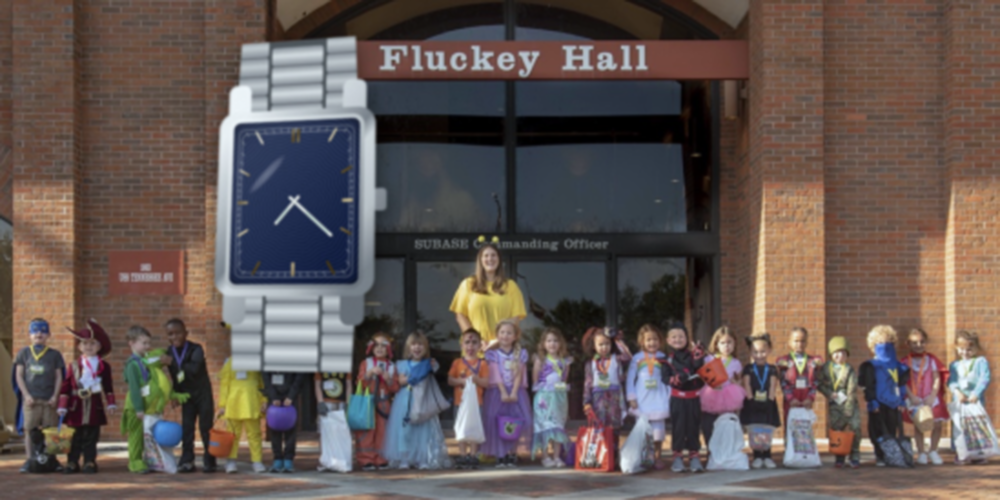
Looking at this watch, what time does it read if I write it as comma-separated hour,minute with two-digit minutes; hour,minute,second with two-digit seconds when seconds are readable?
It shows 7,22
